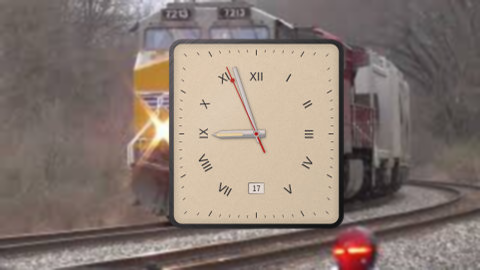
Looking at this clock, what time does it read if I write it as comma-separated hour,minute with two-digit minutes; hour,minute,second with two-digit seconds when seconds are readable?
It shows 8,56,56
